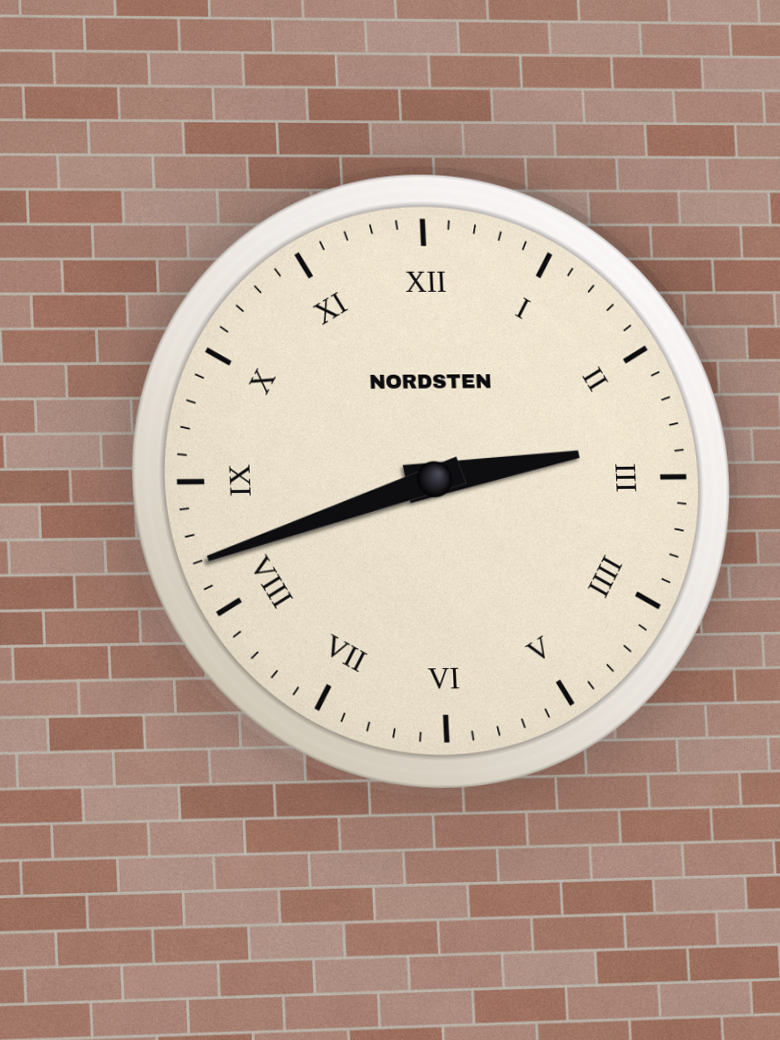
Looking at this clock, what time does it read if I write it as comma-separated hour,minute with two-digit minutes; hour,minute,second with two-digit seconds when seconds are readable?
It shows 2,42
